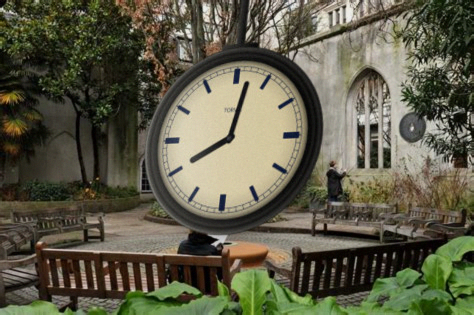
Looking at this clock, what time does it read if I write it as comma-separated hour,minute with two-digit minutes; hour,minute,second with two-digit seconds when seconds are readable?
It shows 8,02
